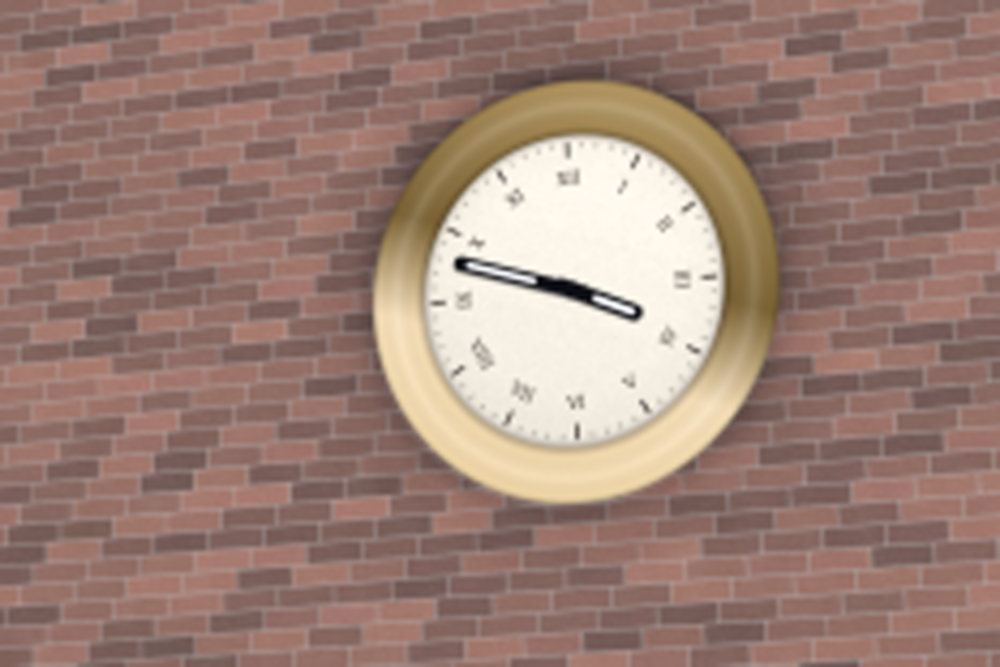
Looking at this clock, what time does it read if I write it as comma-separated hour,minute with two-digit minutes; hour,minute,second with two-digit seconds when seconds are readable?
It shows 3,48
